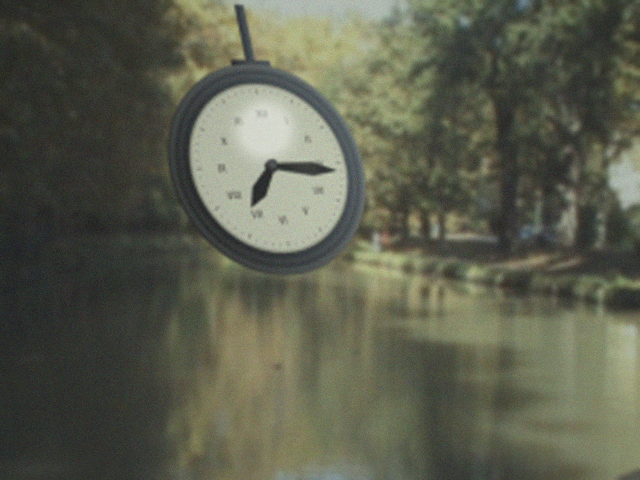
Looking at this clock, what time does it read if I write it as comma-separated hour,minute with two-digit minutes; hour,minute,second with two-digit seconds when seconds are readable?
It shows 7,16
